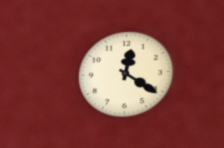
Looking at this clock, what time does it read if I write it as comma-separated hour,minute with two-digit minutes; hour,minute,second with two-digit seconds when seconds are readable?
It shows 12,21
